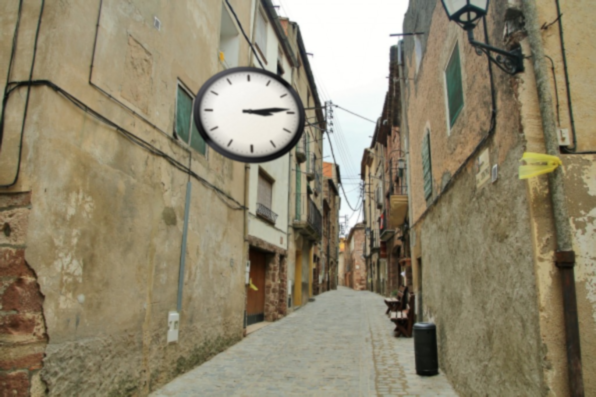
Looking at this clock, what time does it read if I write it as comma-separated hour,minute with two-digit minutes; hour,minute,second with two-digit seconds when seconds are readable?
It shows 3,14
